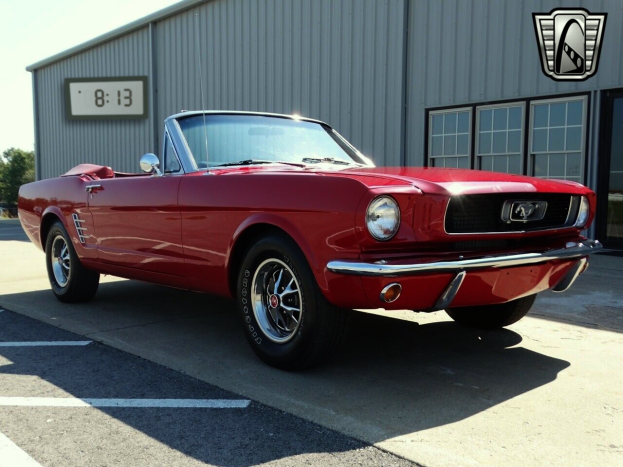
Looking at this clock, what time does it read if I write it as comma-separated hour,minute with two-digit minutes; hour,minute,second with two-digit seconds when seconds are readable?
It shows 8,13
